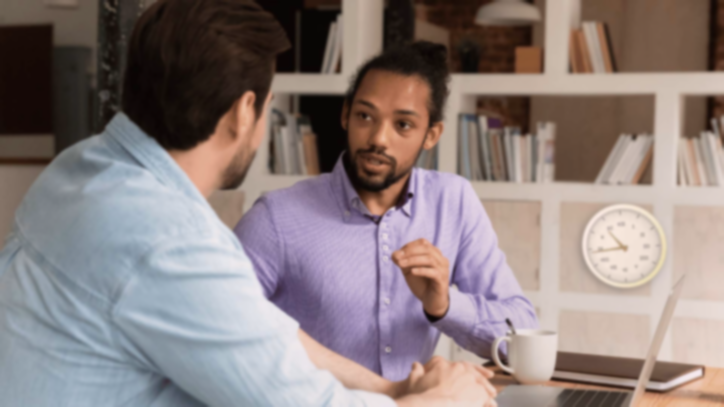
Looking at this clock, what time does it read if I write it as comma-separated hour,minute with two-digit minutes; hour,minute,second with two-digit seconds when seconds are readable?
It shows 10,44
